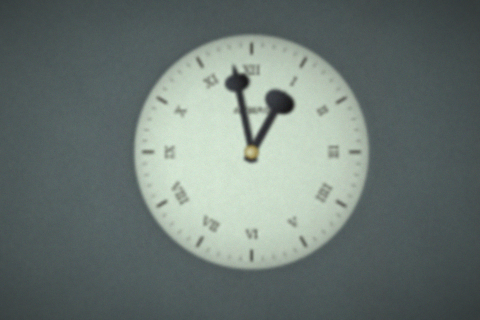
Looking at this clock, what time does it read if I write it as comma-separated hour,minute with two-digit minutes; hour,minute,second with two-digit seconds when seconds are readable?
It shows 12,58
